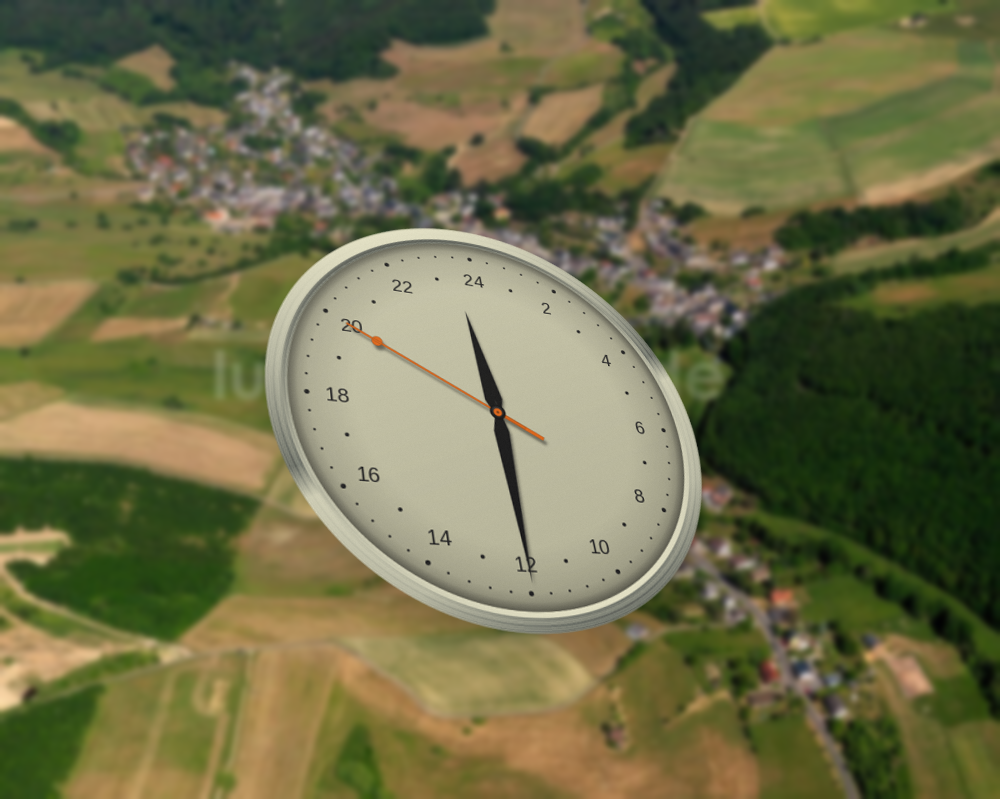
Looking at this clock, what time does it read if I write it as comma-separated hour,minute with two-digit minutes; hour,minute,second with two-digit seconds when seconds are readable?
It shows 23,29,50
